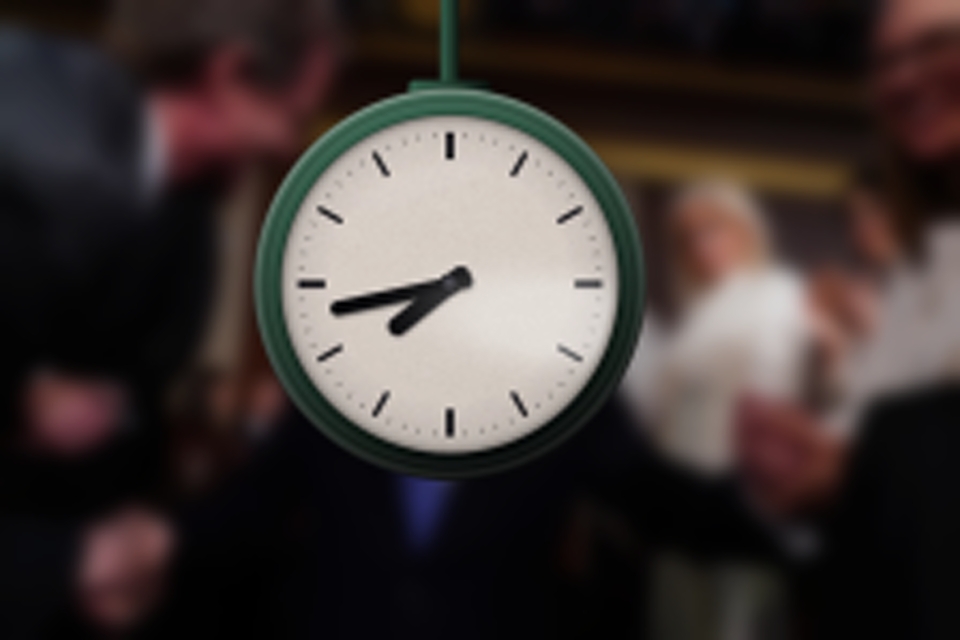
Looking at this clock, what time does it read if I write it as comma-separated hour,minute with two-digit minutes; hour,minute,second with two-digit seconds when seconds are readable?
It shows 7,43
